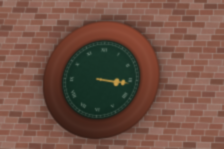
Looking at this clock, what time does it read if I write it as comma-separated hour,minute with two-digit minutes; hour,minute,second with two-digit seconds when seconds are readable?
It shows 3,16
